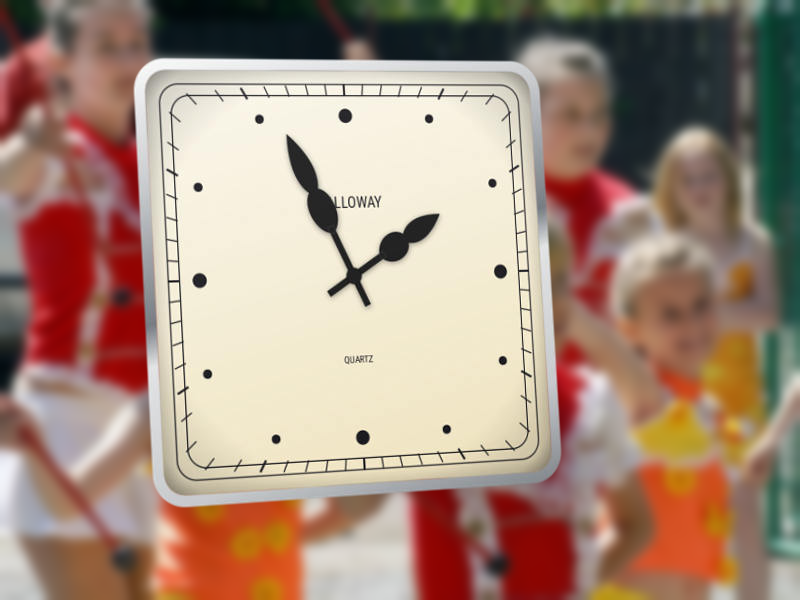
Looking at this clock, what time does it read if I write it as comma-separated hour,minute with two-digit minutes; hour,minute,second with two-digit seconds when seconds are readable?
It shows 1,56
